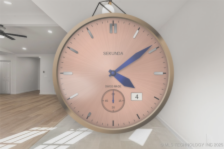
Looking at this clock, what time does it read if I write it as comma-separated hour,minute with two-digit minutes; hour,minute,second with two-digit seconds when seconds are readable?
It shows 4,09
